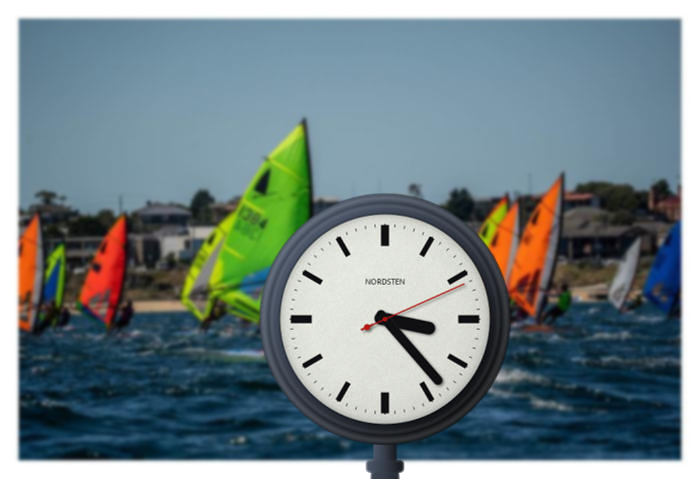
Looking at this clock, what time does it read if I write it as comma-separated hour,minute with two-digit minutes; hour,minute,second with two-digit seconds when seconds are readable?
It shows 3,23,11
